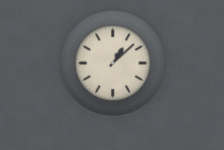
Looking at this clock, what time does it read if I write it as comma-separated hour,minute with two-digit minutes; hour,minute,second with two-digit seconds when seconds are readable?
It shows 1,08
